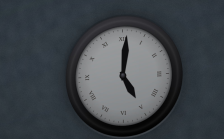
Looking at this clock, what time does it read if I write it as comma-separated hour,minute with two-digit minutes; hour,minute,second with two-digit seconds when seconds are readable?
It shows 5,01
